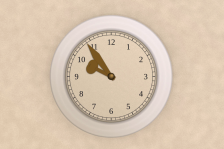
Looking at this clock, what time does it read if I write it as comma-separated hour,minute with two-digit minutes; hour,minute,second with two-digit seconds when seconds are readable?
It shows 9,54
